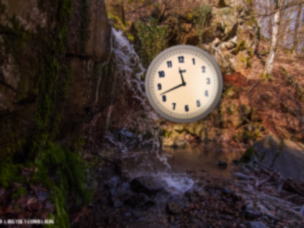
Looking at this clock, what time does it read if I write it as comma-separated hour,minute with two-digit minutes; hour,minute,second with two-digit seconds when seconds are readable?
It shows 11,42
